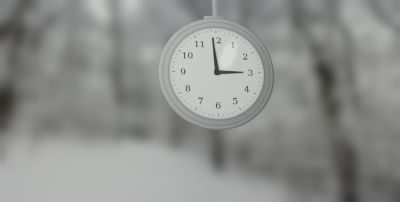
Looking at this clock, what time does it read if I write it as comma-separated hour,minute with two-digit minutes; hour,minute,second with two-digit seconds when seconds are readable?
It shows 2,59
